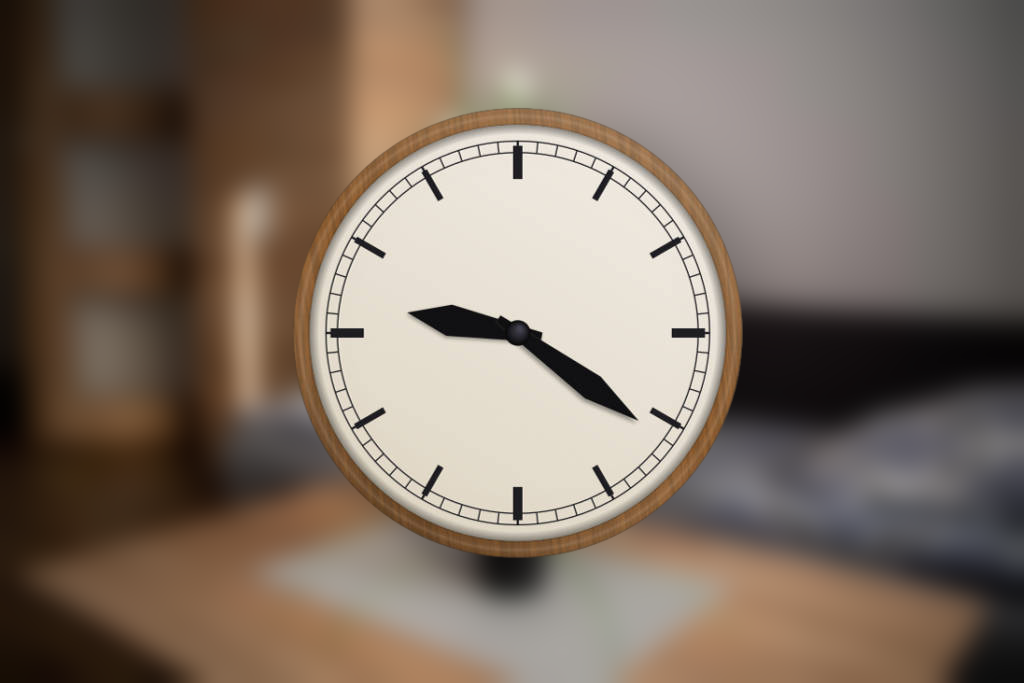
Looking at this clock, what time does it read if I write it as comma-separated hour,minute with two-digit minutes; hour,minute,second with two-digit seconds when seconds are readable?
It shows 9,21
